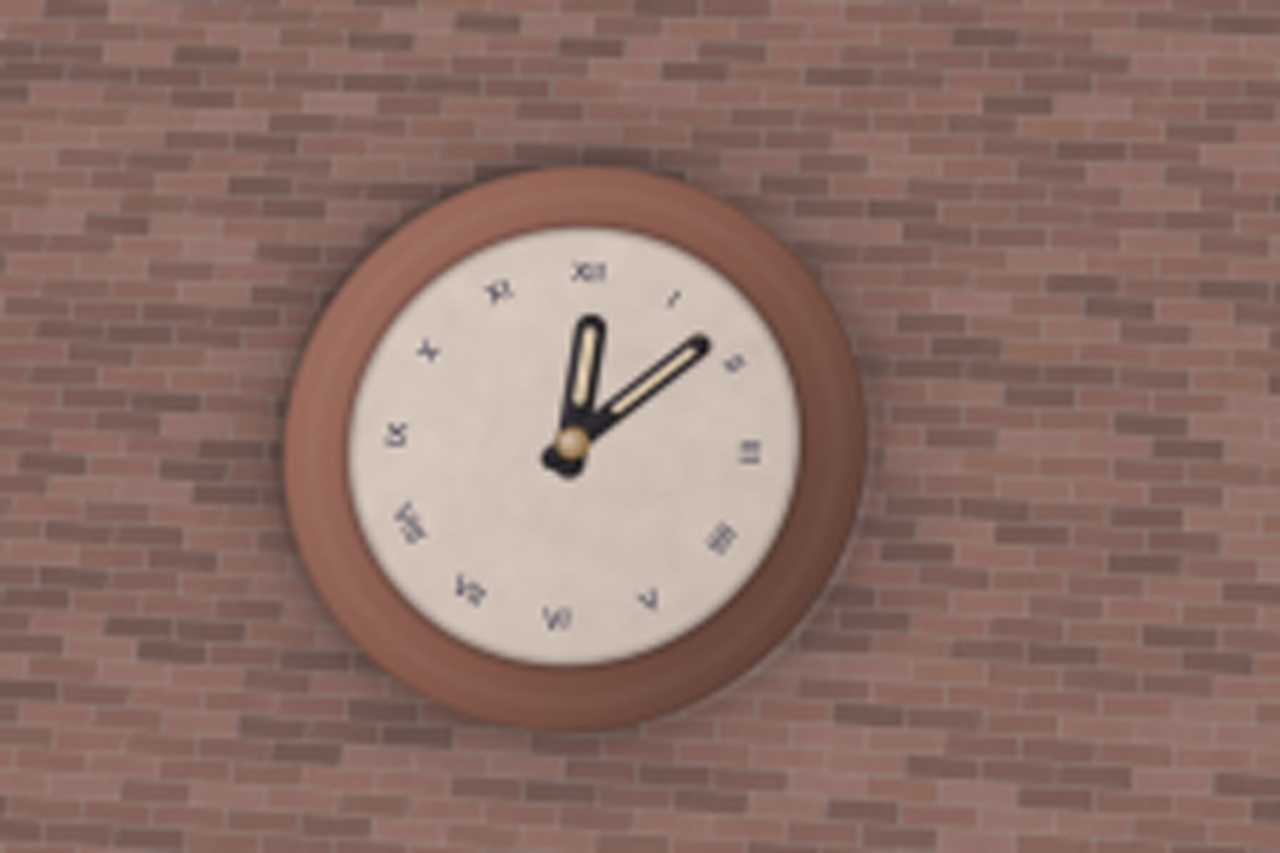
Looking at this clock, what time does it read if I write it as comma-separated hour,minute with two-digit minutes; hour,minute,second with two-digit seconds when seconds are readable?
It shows 12,08
